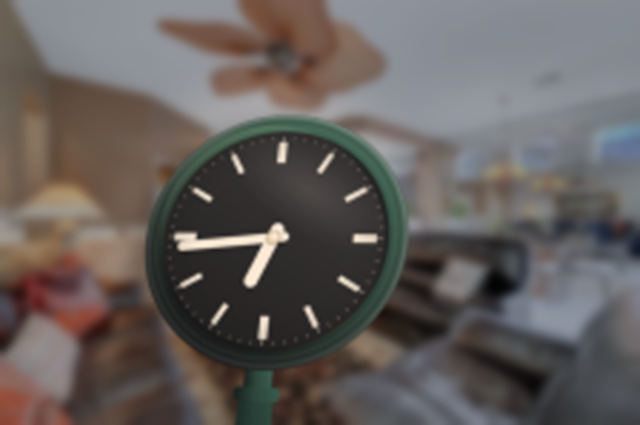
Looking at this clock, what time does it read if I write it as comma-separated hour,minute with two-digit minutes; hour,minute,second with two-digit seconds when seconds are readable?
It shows 6,44
